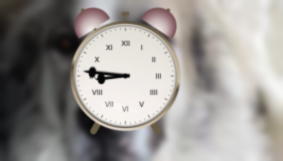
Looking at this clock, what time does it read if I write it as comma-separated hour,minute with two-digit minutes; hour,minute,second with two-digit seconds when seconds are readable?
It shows 8,46
